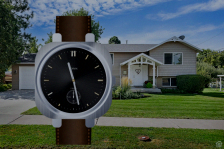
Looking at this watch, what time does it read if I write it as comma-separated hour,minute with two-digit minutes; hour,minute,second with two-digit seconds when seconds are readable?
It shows 11,28
